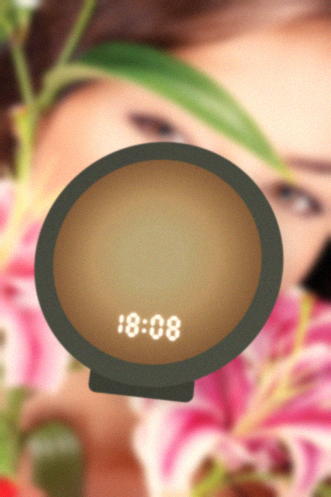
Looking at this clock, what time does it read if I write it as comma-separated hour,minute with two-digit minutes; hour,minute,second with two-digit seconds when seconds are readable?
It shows 18,08
